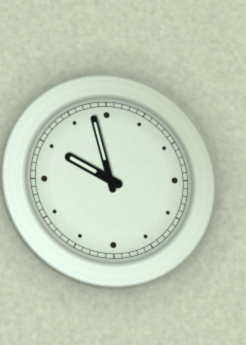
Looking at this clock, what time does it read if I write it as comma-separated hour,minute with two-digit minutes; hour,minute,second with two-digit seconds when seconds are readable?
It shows 9,58
